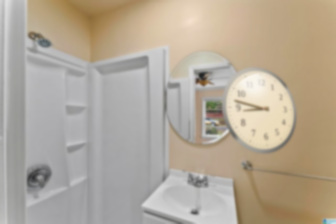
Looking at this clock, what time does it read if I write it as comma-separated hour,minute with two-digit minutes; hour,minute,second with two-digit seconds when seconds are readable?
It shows 8,47
